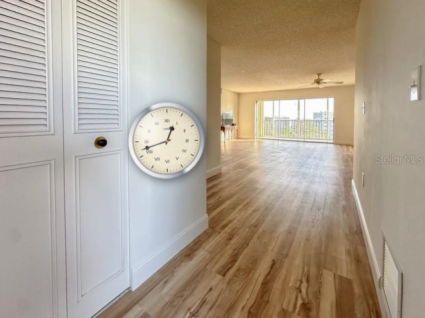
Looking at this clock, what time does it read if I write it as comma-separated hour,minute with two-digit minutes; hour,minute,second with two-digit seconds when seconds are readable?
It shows 12,42
